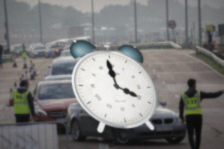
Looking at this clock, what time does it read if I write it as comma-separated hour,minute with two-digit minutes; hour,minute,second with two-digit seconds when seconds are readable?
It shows 3,59
